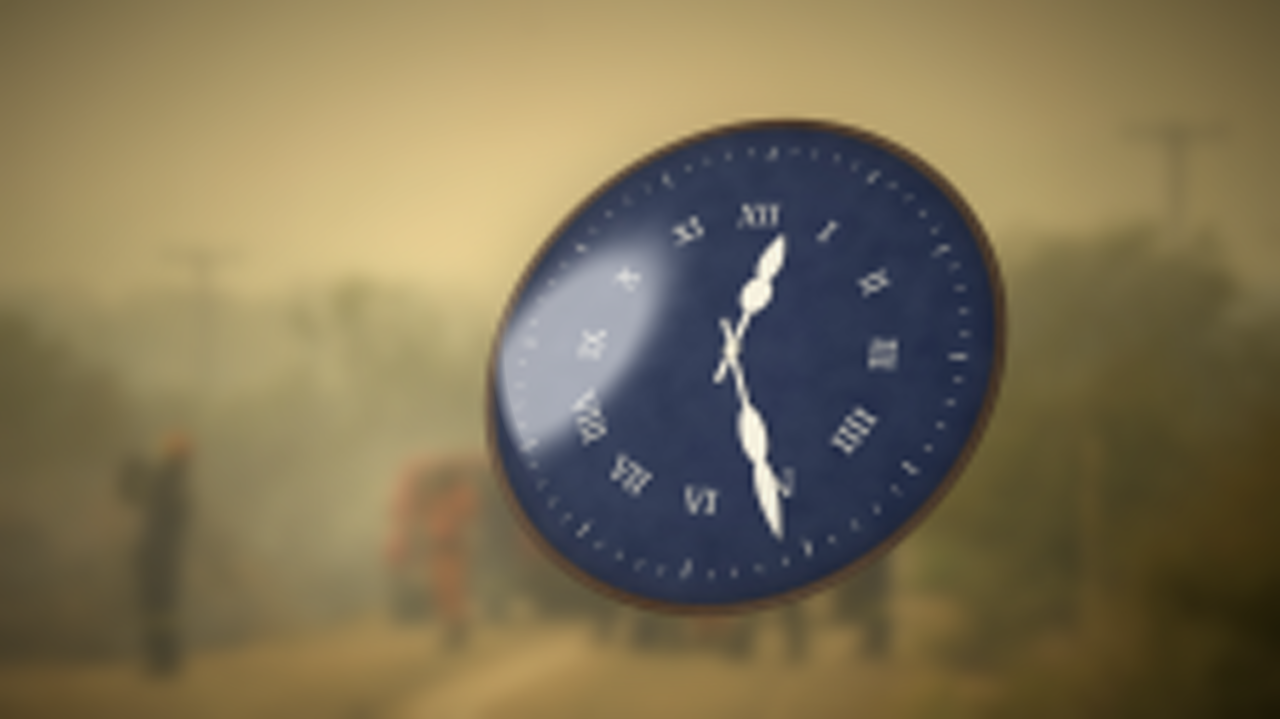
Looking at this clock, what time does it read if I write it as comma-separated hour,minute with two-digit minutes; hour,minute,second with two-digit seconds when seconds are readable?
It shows 12,26
